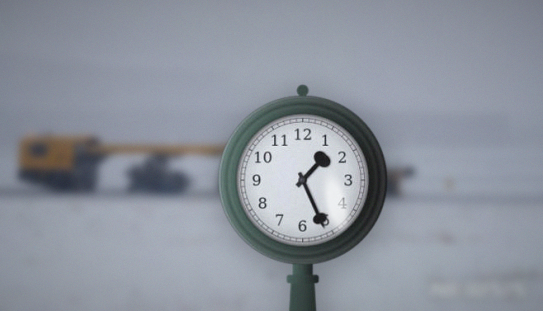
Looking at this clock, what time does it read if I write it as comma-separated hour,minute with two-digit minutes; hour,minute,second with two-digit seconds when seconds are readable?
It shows 1,26
